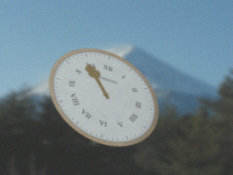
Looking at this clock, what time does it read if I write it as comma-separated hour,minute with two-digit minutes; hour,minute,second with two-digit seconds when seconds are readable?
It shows 10,54
